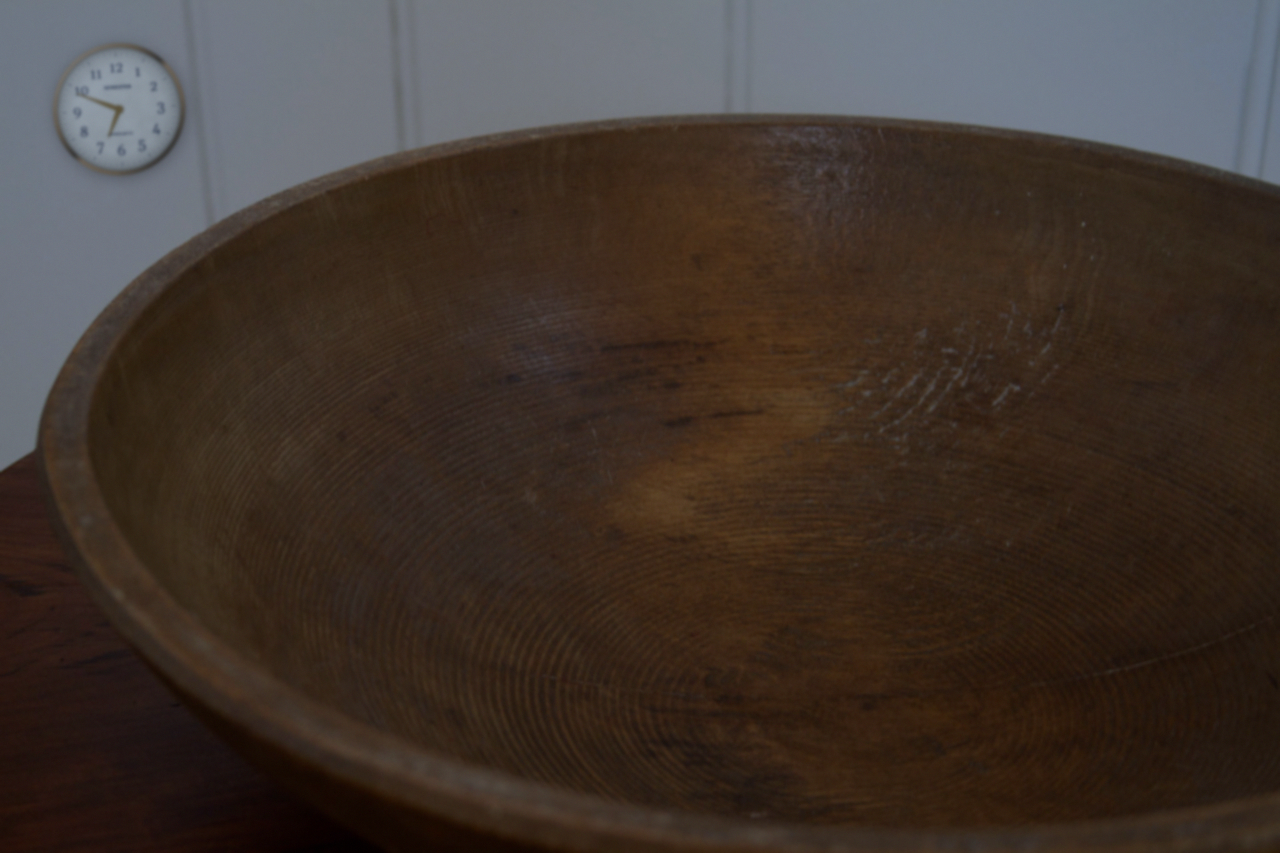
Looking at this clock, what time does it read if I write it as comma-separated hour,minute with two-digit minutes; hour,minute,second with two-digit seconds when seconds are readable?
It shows 6,49
